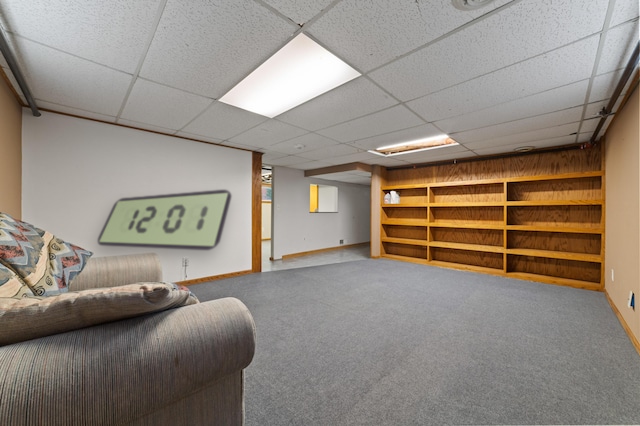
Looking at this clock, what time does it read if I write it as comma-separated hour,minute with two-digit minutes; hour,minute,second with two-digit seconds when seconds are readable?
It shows 12,01
